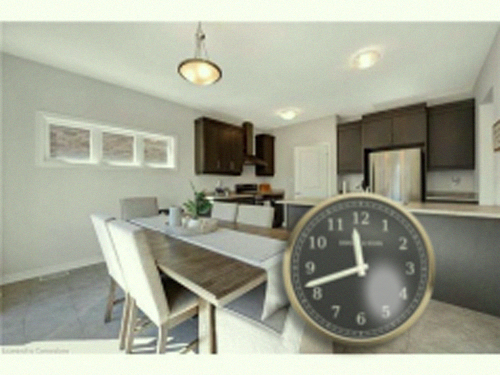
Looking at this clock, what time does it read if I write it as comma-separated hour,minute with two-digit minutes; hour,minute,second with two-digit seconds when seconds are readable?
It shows 11,42
